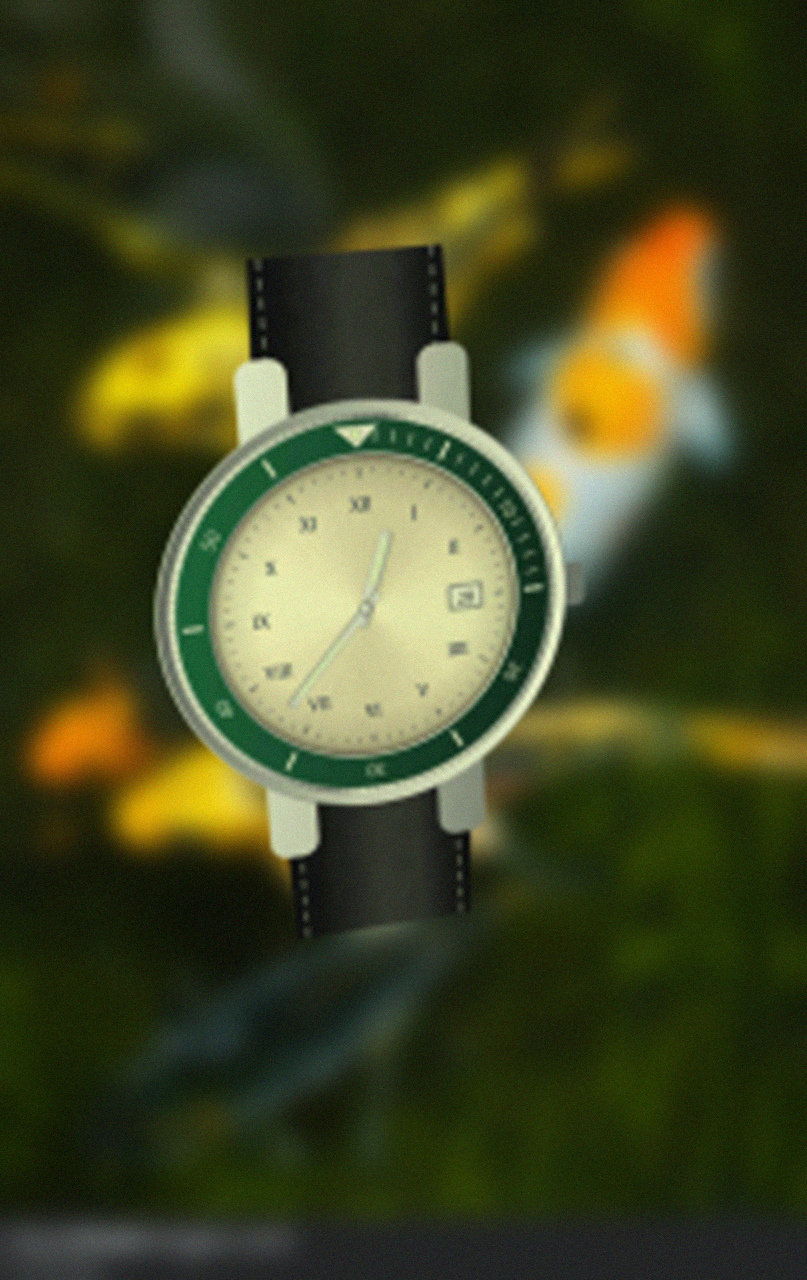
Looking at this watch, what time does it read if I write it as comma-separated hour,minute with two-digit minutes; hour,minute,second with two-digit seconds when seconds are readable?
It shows 12,37
